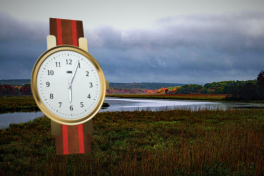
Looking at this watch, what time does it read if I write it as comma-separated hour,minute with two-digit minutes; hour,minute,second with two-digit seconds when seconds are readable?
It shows 6,04
